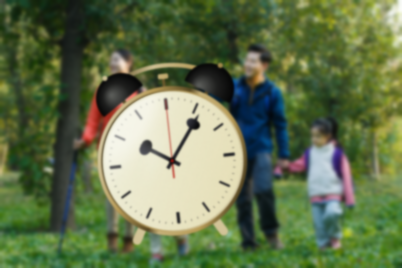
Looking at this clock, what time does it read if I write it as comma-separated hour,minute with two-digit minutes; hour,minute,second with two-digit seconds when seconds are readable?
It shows 10,06,00
